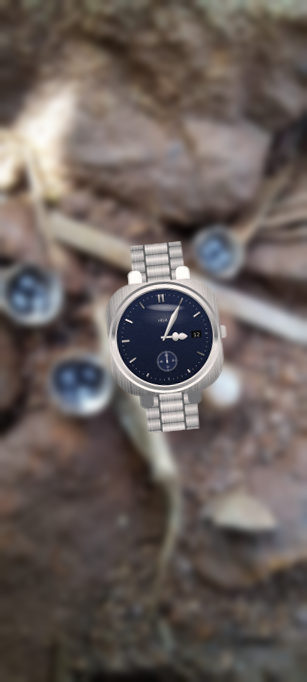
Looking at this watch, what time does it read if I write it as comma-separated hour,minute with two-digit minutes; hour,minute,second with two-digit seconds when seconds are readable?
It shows 3,05
